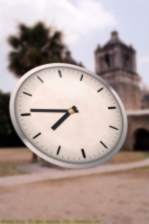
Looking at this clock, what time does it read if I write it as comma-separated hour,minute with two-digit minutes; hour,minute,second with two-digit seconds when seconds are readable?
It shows 7,46
